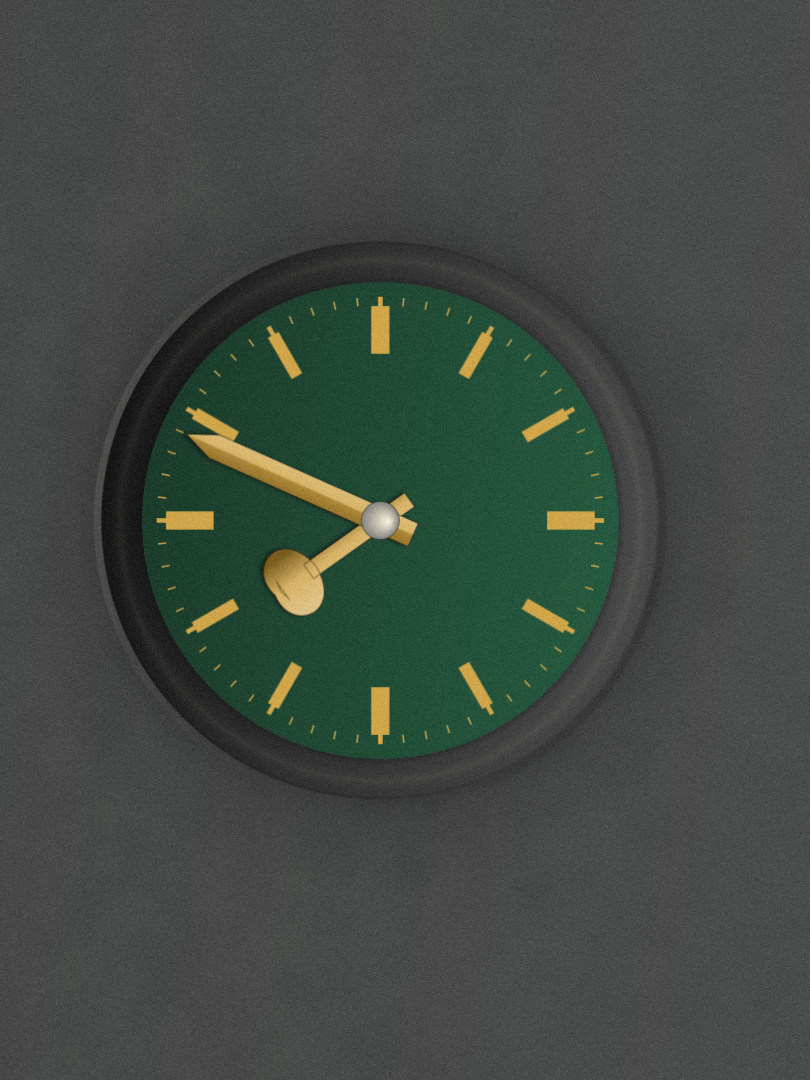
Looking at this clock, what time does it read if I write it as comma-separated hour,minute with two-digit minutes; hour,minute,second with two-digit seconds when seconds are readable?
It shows 7,49
